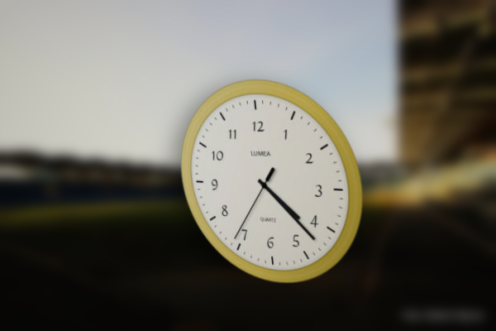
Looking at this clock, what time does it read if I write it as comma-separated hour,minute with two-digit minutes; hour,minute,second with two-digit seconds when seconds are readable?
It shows 4,22,36
